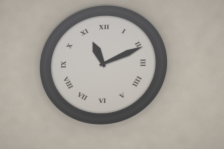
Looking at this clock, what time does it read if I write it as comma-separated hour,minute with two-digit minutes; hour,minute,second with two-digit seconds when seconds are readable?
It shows 11,11
